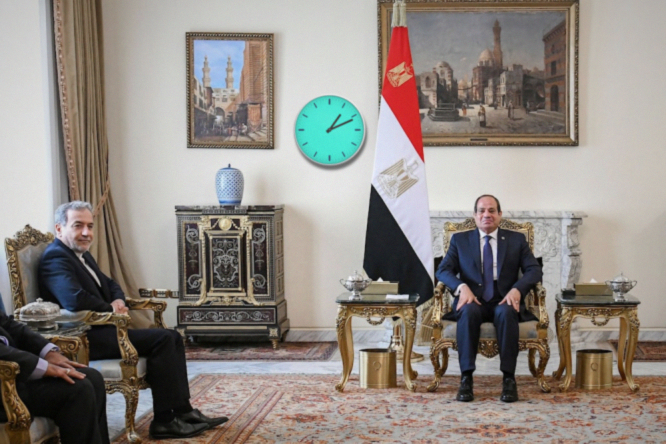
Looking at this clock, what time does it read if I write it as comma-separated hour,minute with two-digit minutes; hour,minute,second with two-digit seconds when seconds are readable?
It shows 1,11
